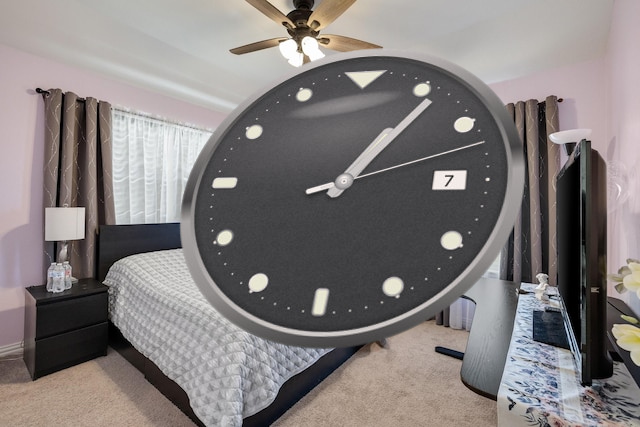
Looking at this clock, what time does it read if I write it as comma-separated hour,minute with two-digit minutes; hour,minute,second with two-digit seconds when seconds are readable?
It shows 1,06,12
